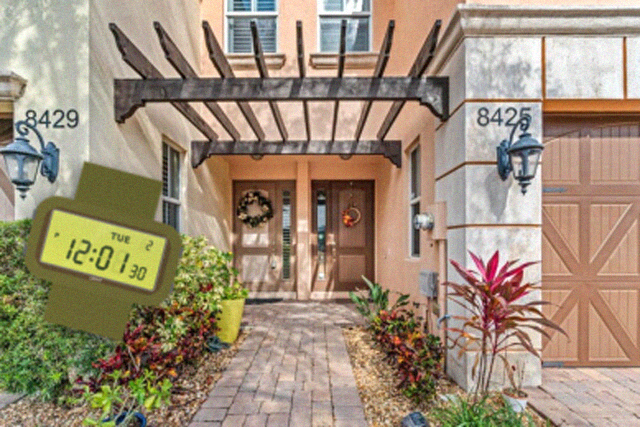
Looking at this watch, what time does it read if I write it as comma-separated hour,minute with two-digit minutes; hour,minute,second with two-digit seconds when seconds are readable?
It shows 12,01,30
